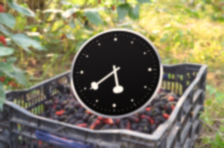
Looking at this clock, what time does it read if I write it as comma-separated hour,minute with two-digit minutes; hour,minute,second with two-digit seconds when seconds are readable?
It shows 5,39
